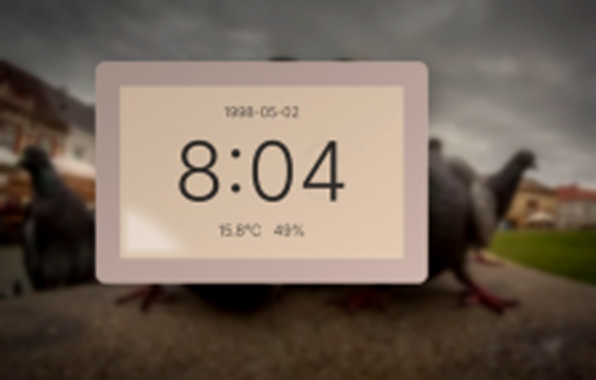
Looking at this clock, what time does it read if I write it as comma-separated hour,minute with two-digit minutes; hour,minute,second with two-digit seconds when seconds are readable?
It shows 8,04
